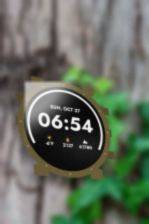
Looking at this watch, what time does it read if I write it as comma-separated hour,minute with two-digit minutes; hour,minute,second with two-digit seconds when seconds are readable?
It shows 6,54
